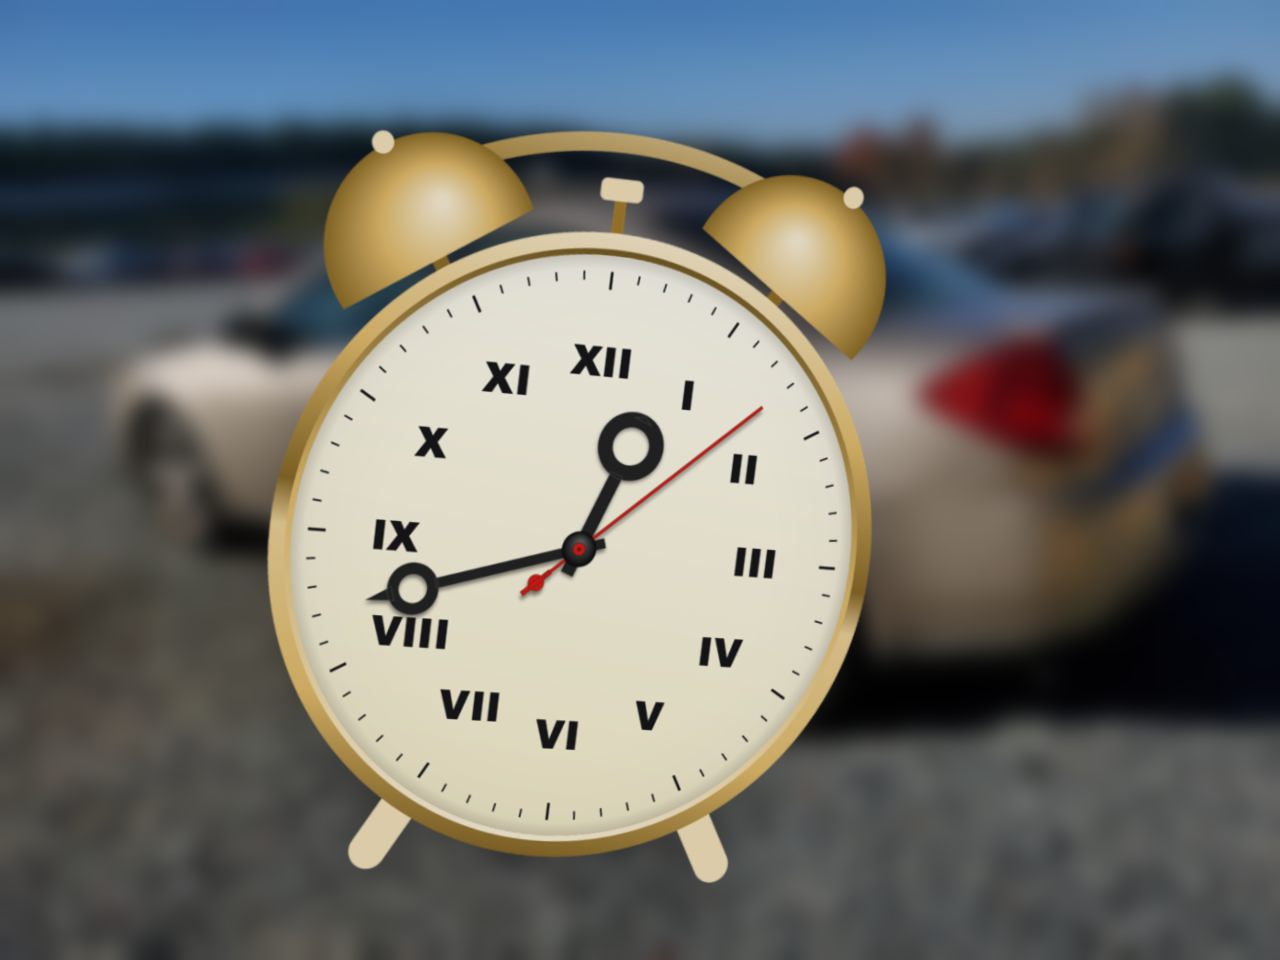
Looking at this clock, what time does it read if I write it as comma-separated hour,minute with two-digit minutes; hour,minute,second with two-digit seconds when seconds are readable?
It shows 12,42,08
